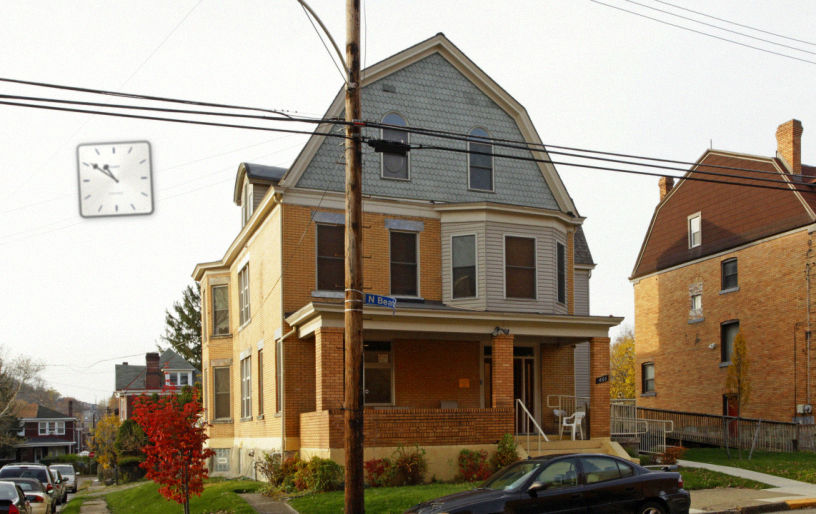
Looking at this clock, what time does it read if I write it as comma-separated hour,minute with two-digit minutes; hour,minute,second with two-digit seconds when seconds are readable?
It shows 10,51
